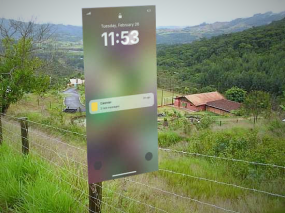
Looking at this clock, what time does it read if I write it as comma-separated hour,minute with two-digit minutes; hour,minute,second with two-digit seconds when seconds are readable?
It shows 11,53
